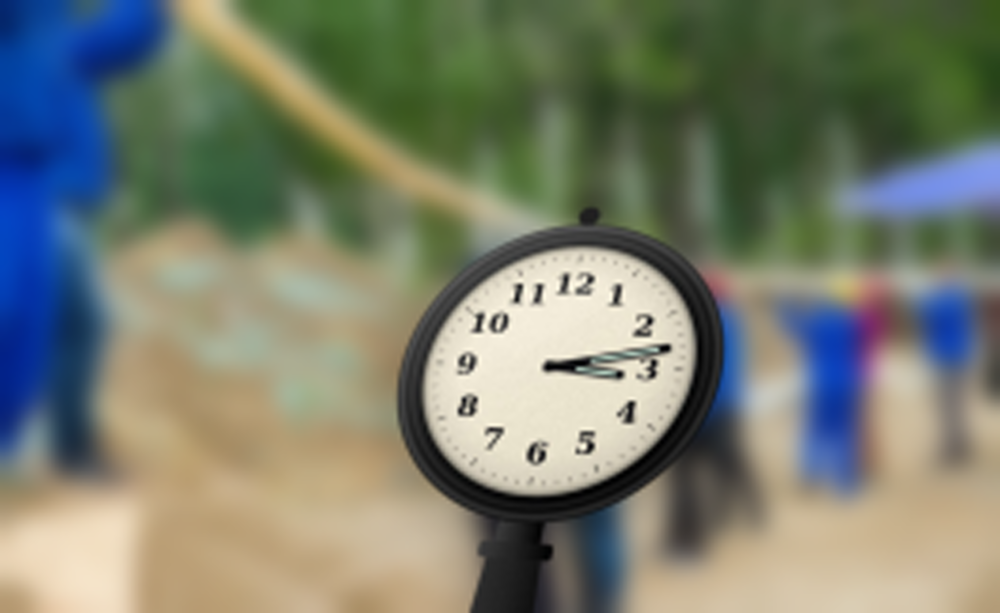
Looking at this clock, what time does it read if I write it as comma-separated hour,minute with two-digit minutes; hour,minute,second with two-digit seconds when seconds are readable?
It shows 3,13
